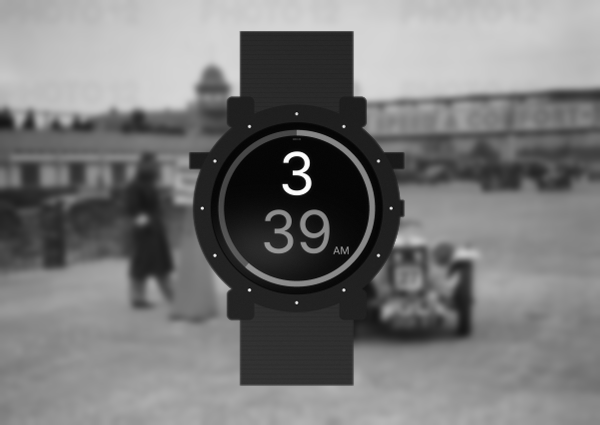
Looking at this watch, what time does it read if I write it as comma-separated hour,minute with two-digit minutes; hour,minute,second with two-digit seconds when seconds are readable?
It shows 3,39
